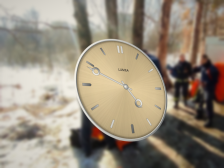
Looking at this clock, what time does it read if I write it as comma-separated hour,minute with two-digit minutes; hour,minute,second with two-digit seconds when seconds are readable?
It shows 4,49
